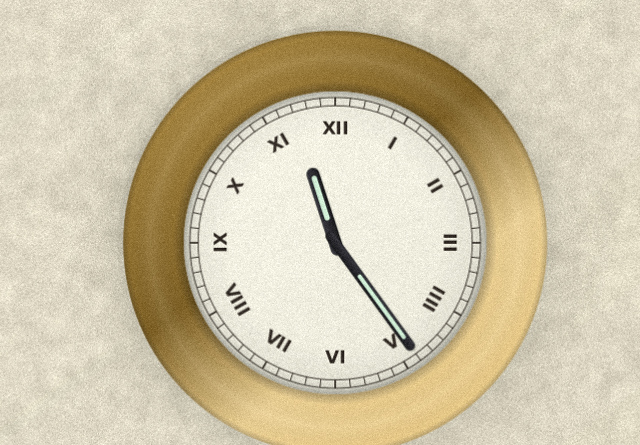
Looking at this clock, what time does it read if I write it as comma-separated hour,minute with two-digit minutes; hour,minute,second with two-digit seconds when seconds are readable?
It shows 11,24
